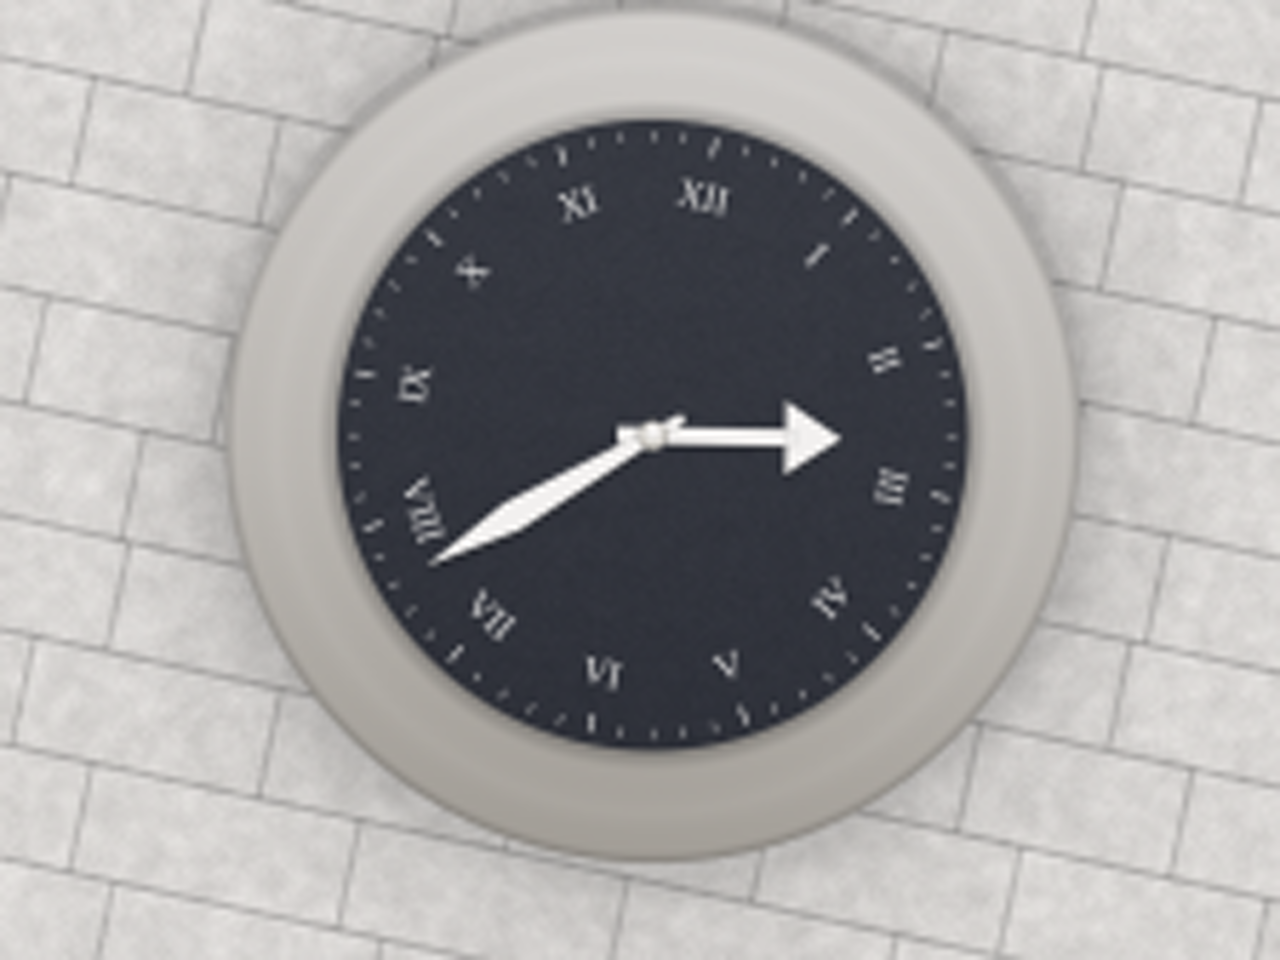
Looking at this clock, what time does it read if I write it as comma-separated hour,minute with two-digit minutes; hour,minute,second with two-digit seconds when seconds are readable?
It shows 2,38
